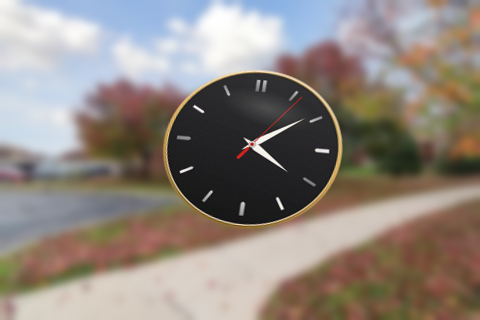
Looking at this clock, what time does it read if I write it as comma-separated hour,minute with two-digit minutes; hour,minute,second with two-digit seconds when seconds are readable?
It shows 4,09,06
